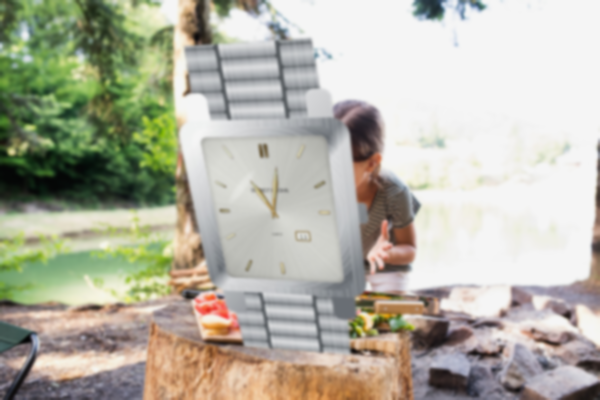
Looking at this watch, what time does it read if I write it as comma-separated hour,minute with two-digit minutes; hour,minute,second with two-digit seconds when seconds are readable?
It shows 11,02
